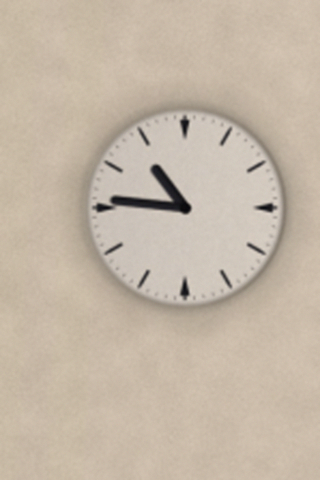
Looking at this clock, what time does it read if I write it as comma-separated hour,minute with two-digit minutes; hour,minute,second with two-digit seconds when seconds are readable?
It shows 10,46
